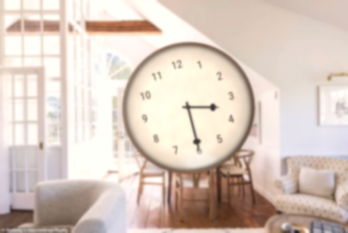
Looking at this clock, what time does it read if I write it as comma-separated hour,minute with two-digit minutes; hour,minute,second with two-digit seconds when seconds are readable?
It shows 3,30
